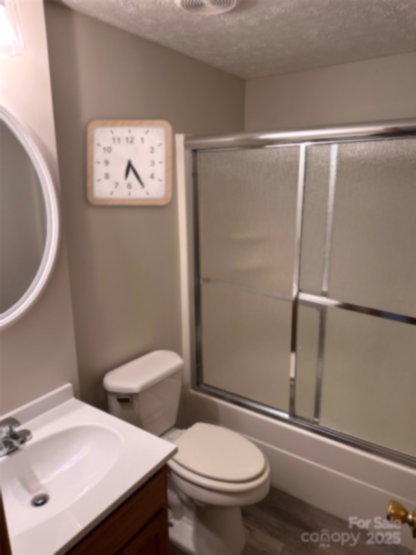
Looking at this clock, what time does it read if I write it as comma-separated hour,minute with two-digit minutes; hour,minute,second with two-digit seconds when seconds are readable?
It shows 6,25
